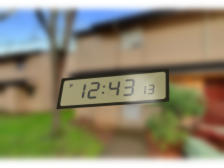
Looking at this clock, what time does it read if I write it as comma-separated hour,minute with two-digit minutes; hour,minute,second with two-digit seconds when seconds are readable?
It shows 12,43,13
